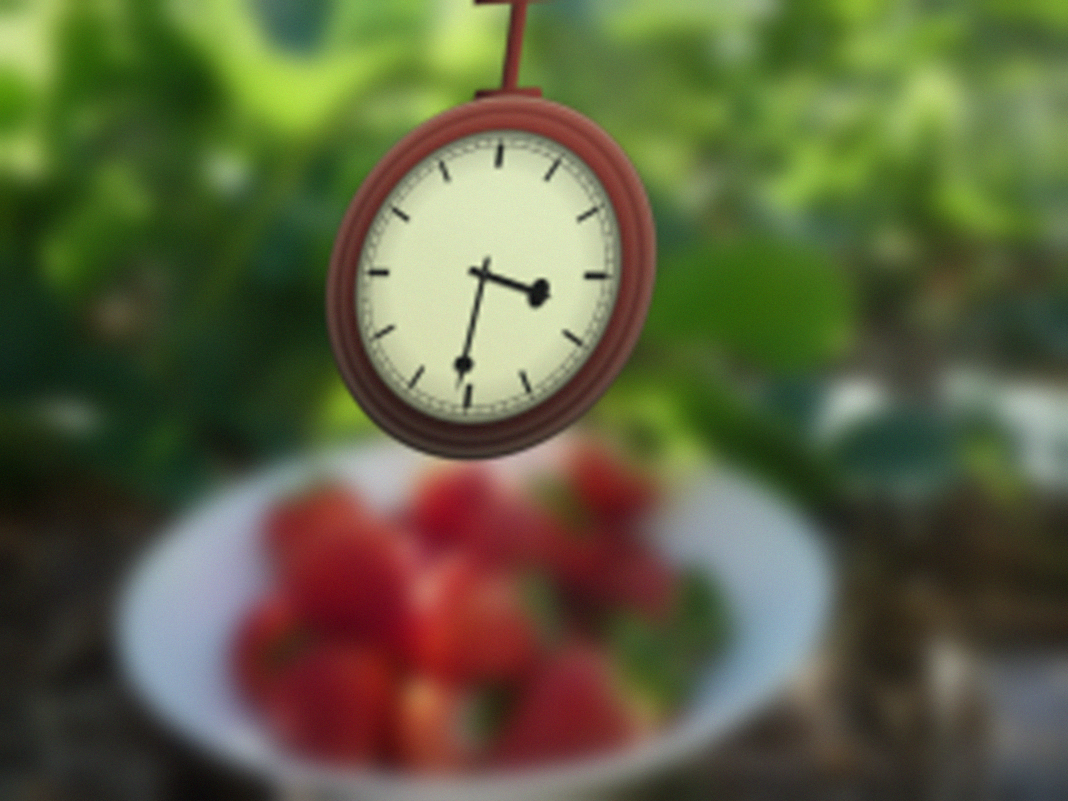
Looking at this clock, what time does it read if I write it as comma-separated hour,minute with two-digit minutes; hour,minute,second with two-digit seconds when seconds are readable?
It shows 3,31
